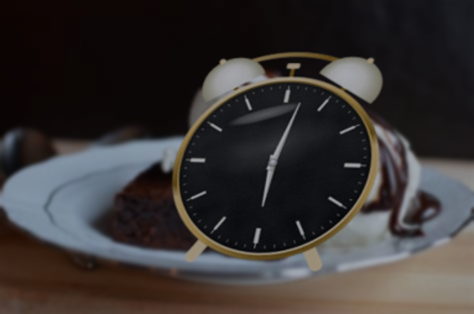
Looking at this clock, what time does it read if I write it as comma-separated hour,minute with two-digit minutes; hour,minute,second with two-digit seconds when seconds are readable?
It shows 6,02
